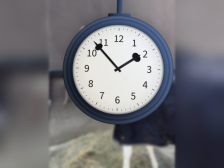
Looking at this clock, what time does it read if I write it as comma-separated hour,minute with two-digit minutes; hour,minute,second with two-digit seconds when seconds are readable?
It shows 1,53
